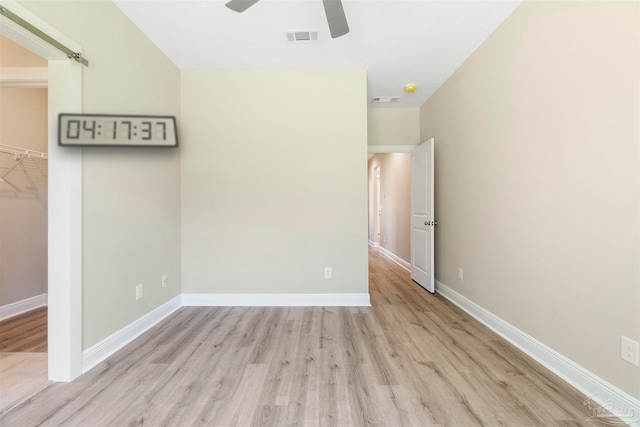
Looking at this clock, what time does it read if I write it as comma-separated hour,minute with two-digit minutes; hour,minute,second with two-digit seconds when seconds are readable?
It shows 4,17,37
